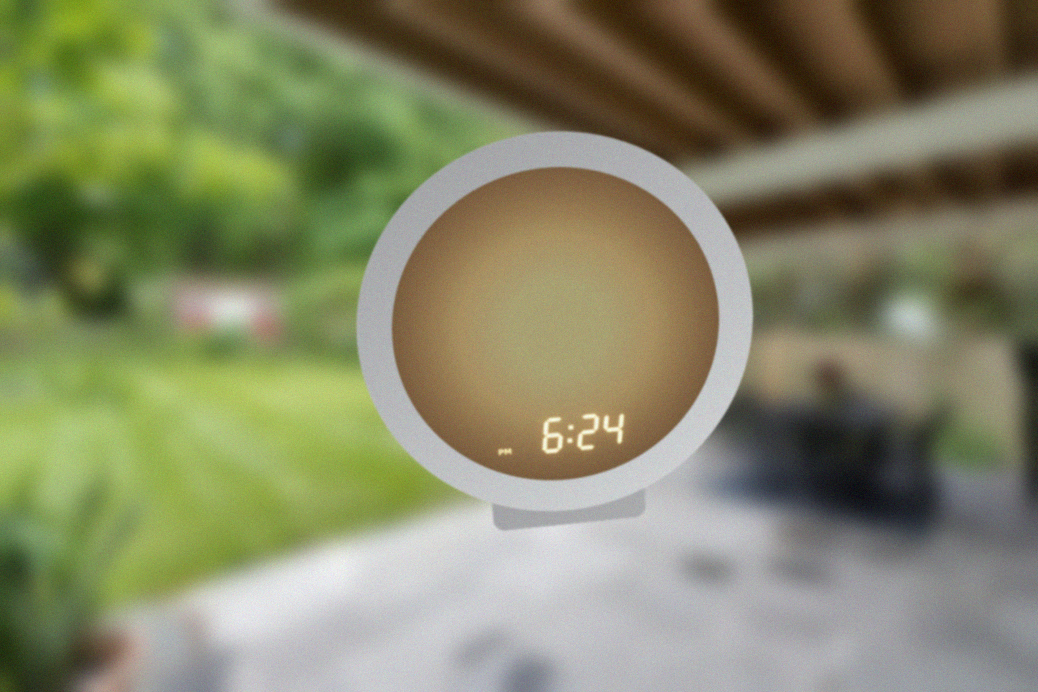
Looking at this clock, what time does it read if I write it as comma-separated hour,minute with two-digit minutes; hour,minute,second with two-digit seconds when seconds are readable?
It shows 6,24
